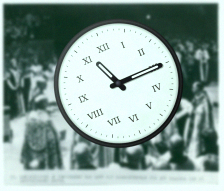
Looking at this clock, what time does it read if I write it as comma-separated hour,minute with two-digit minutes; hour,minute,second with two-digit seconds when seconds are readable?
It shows 11,15
